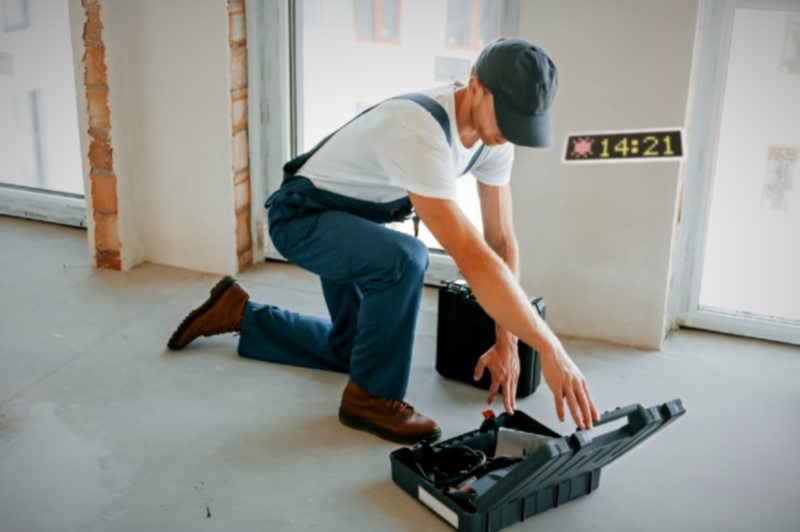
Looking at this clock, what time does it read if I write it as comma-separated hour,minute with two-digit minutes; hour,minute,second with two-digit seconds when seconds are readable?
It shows 14,21
